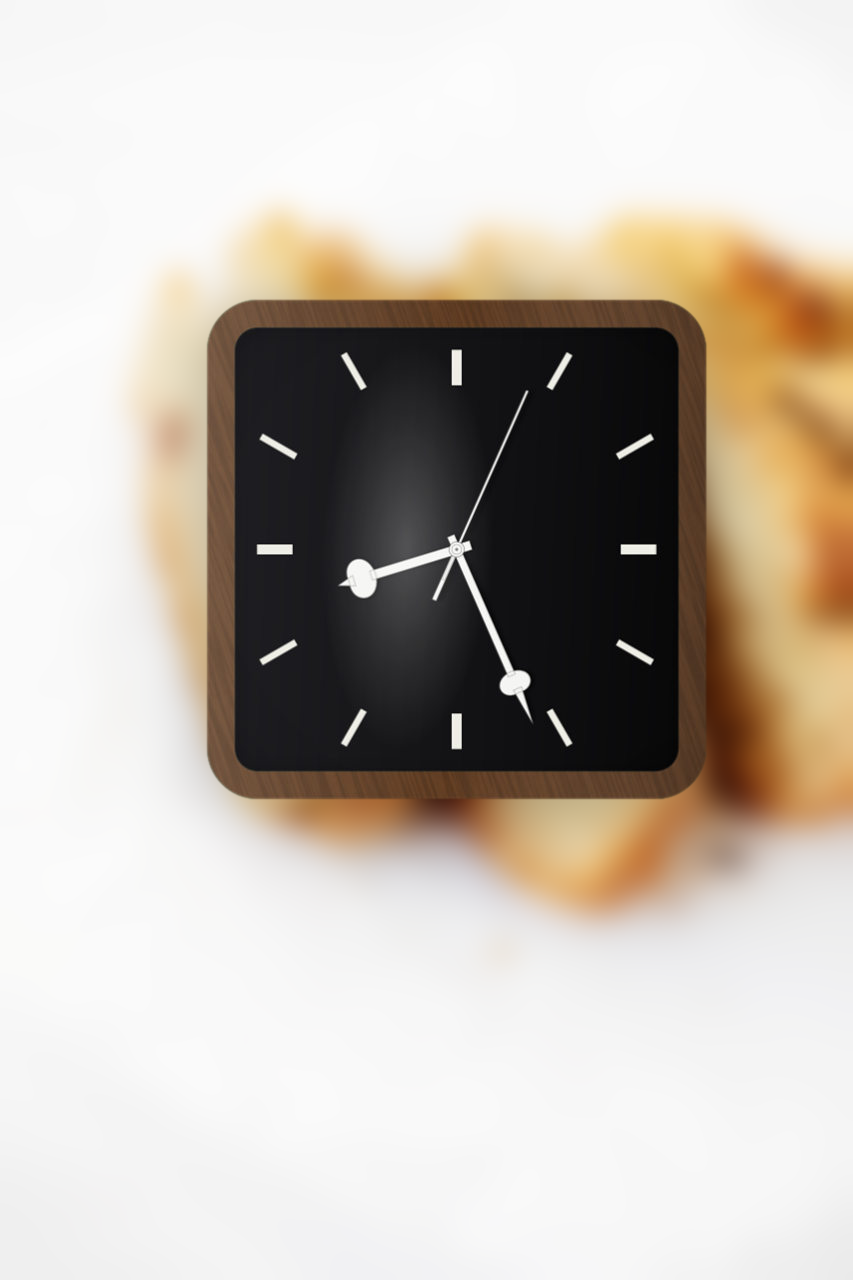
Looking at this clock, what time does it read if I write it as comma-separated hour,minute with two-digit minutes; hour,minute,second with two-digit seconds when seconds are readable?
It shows 8,26,04
